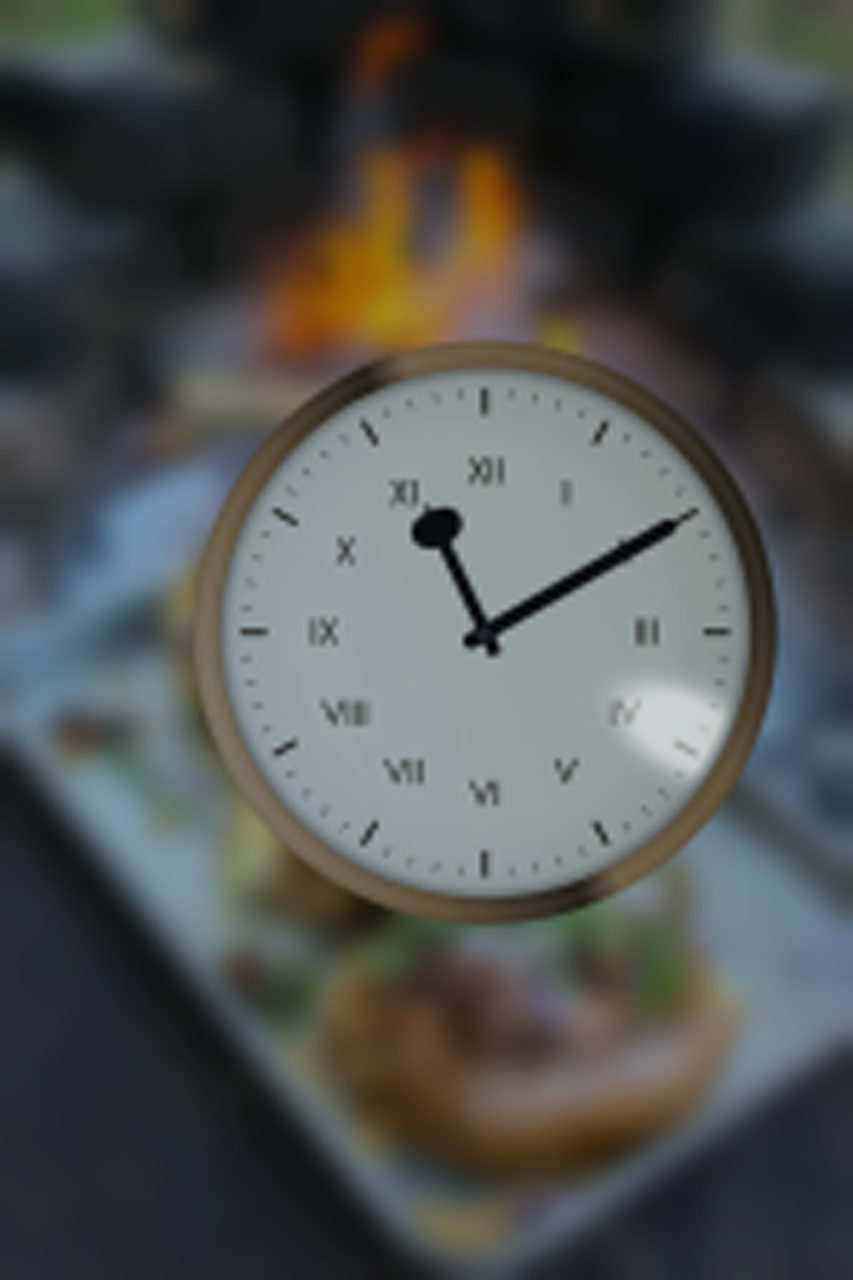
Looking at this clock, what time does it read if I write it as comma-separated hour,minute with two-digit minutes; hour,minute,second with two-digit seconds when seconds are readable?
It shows 11,10
